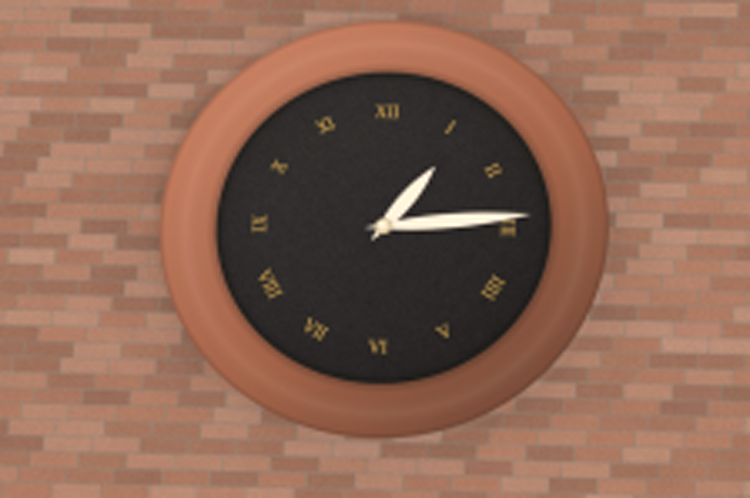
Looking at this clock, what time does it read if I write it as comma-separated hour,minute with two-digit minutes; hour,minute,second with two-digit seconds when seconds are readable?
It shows 1,14
